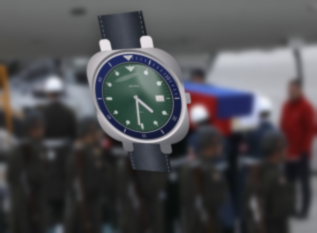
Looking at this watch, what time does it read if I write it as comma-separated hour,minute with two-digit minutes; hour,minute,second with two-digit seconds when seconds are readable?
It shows 4,31
